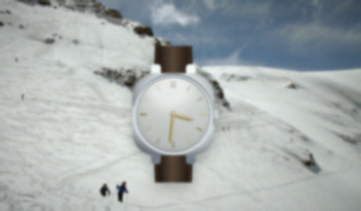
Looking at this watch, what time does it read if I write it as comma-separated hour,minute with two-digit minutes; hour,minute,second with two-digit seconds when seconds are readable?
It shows 3,31
